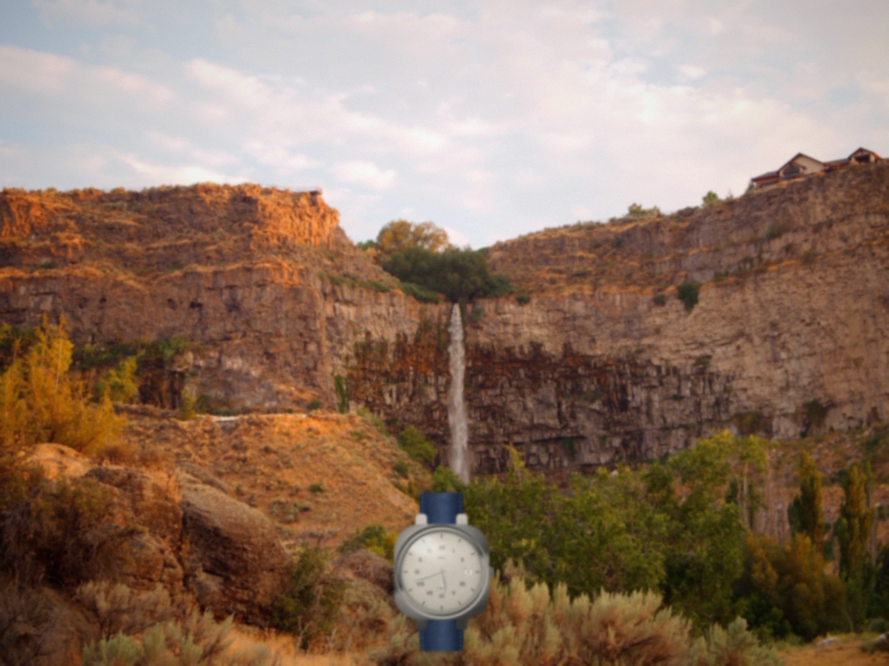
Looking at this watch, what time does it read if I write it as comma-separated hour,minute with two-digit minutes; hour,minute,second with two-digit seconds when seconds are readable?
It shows 5,42
